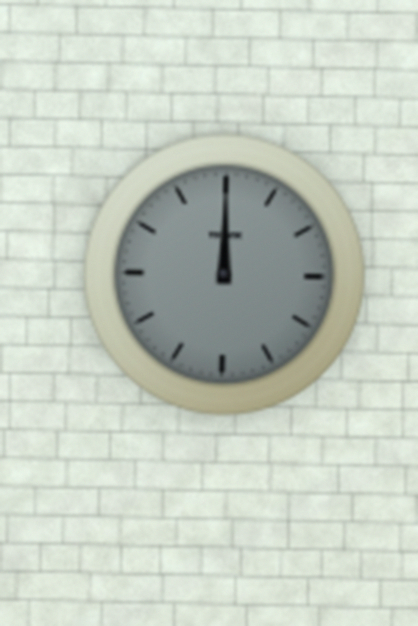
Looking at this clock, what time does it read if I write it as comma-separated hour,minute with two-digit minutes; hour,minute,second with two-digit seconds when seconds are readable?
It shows 12,00
